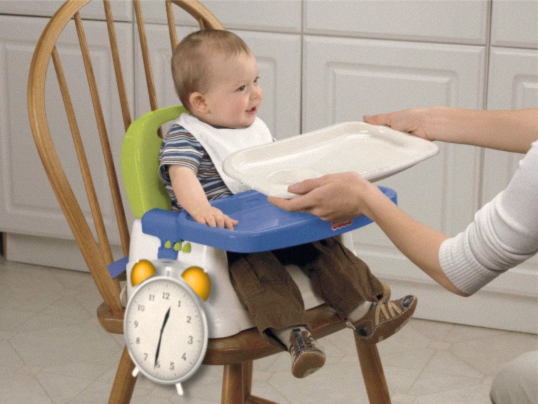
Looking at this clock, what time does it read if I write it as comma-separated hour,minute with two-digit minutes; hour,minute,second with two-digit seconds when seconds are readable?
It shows 12,31
